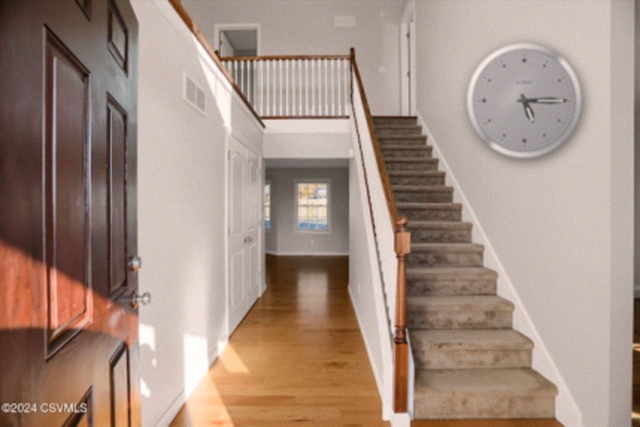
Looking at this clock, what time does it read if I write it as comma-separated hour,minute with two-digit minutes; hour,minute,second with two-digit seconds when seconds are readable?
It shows 5,15
